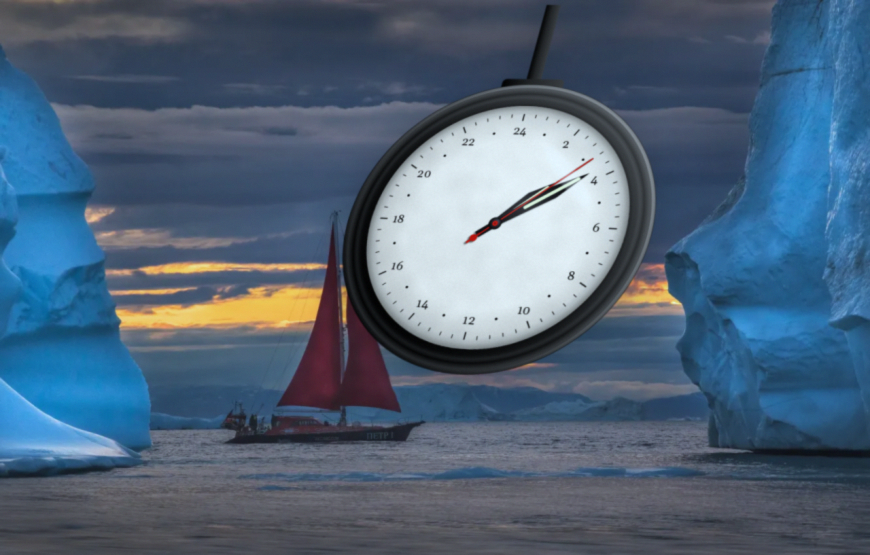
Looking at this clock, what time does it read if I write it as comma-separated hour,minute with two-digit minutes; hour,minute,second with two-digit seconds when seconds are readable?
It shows 3,09,08
